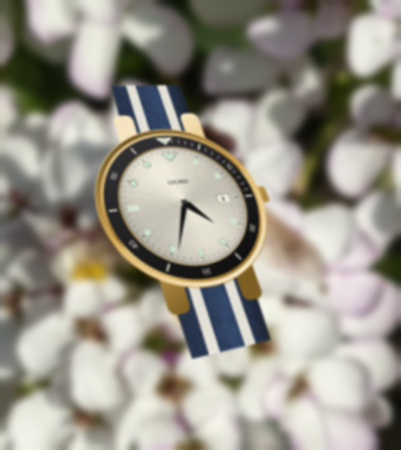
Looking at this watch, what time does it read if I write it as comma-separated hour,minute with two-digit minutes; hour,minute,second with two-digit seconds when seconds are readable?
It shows 4,34
